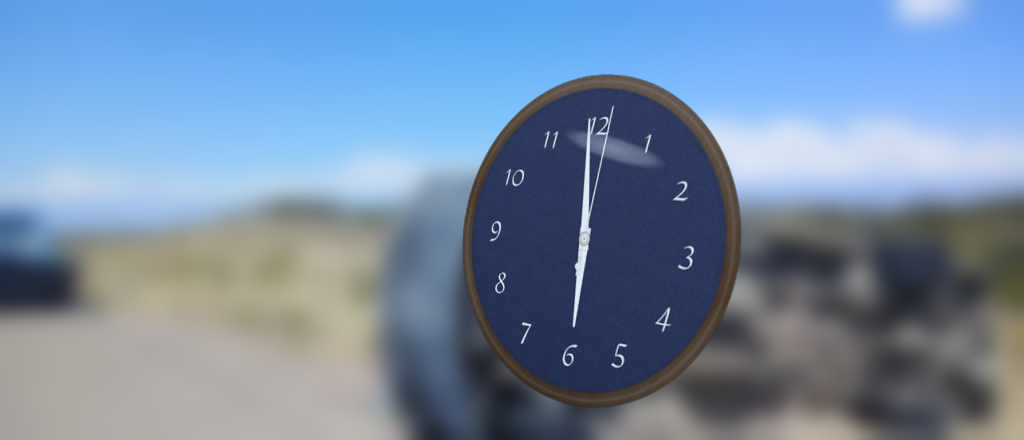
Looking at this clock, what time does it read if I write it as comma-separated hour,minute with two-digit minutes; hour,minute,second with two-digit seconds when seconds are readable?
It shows 5,59,01
